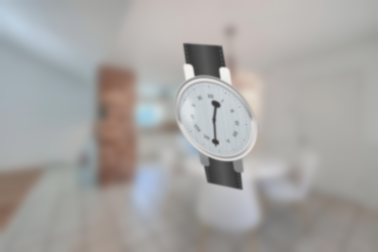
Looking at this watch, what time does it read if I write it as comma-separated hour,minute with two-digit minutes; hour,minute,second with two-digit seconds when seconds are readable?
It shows 12,31
